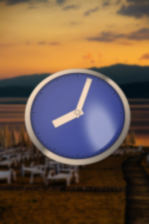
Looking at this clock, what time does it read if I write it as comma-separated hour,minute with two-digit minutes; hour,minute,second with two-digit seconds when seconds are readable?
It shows 8,03
